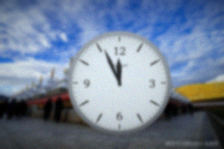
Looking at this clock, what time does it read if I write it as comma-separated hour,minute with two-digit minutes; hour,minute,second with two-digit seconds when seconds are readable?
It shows 11,56
